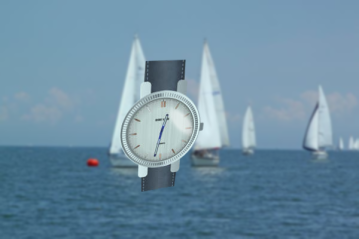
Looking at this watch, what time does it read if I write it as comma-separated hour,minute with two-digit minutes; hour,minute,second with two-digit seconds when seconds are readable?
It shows 12,32
